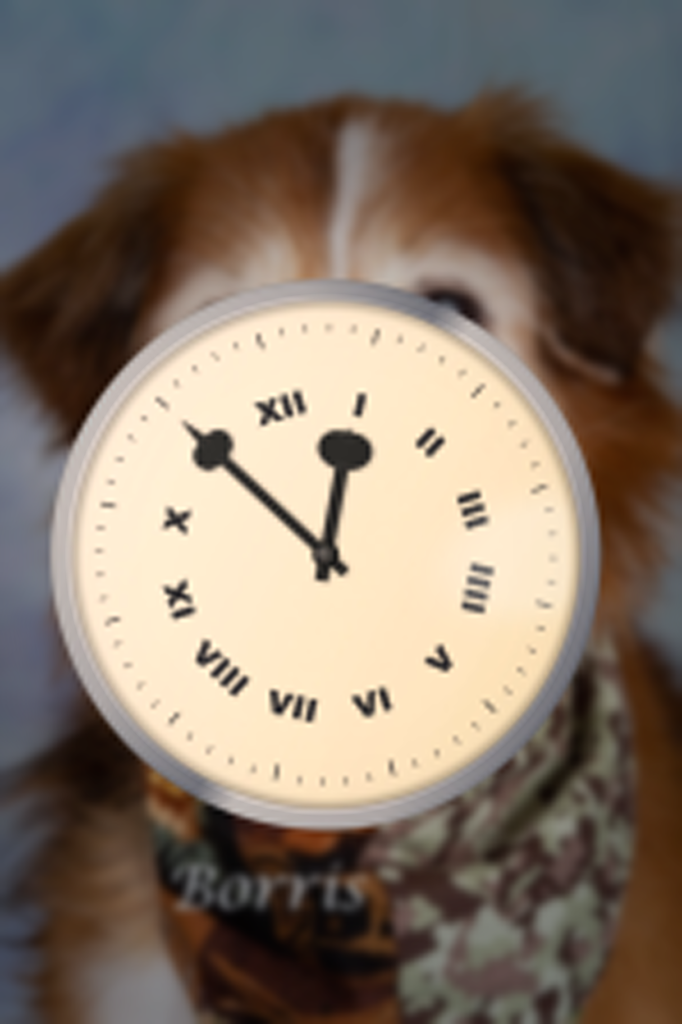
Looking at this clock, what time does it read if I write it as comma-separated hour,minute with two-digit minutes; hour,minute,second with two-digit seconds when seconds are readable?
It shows 12,55
